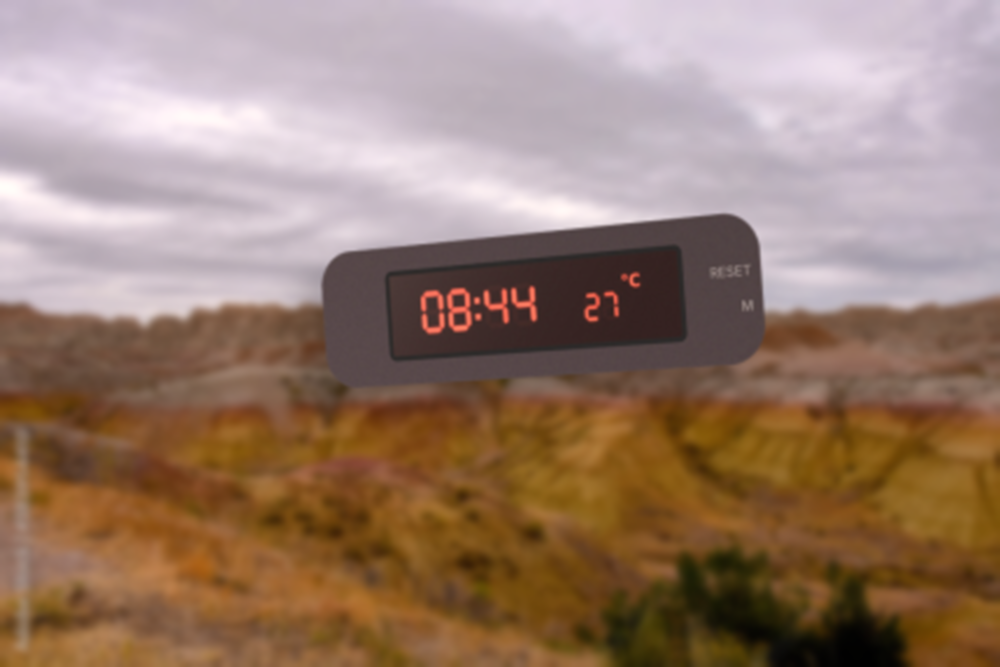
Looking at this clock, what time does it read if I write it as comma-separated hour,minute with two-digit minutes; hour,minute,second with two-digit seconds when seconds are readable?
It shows 8,44
